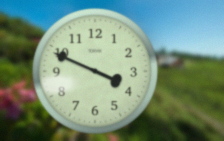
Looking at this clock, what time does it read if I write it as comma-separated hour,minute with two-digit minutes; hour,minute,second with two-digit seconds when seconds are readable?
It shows 3,49
